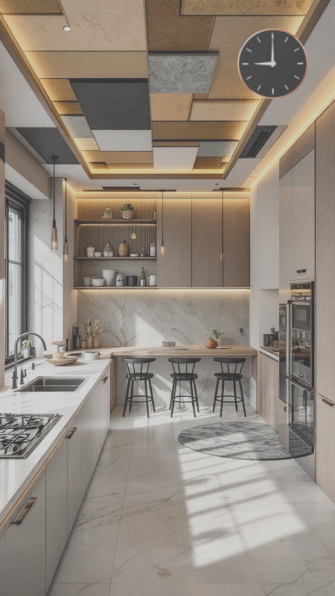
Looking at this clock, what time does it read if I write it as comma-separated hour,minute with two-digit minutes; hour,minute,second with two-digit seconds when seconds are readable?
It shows 9,00
